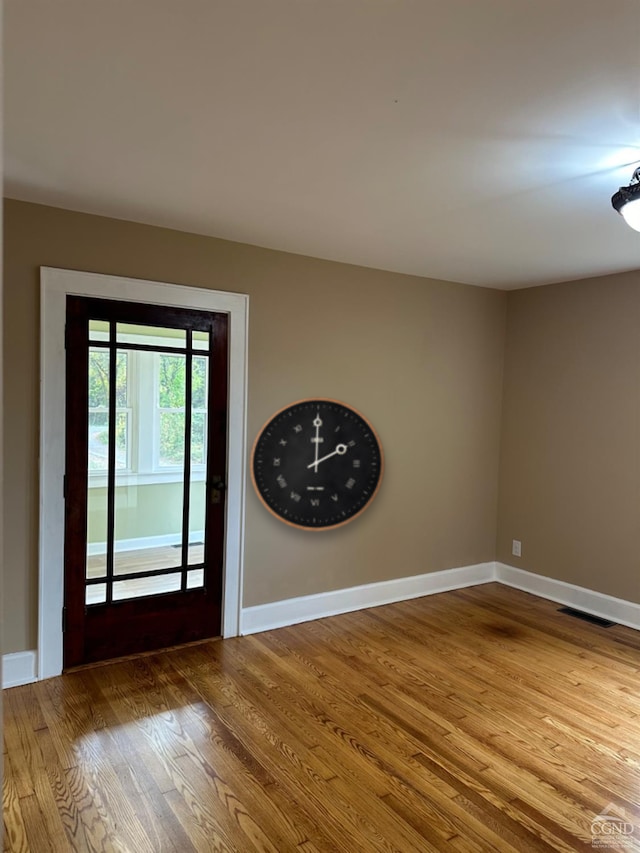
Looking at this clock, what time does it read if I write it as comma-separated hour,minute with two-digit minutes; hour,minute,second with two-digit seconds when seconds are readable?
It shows 2,00
